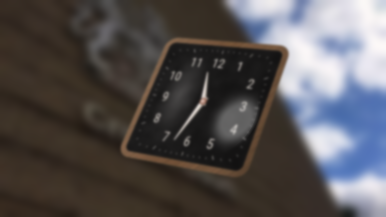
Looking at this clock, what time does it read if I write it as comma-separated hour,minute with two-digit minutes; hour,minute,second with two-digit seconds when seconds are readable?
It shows 11,33
